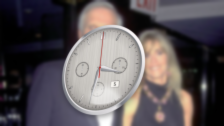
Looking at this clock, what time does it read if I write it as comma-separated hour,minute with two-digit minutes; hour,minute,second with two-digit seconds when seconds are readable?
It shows 3,32
